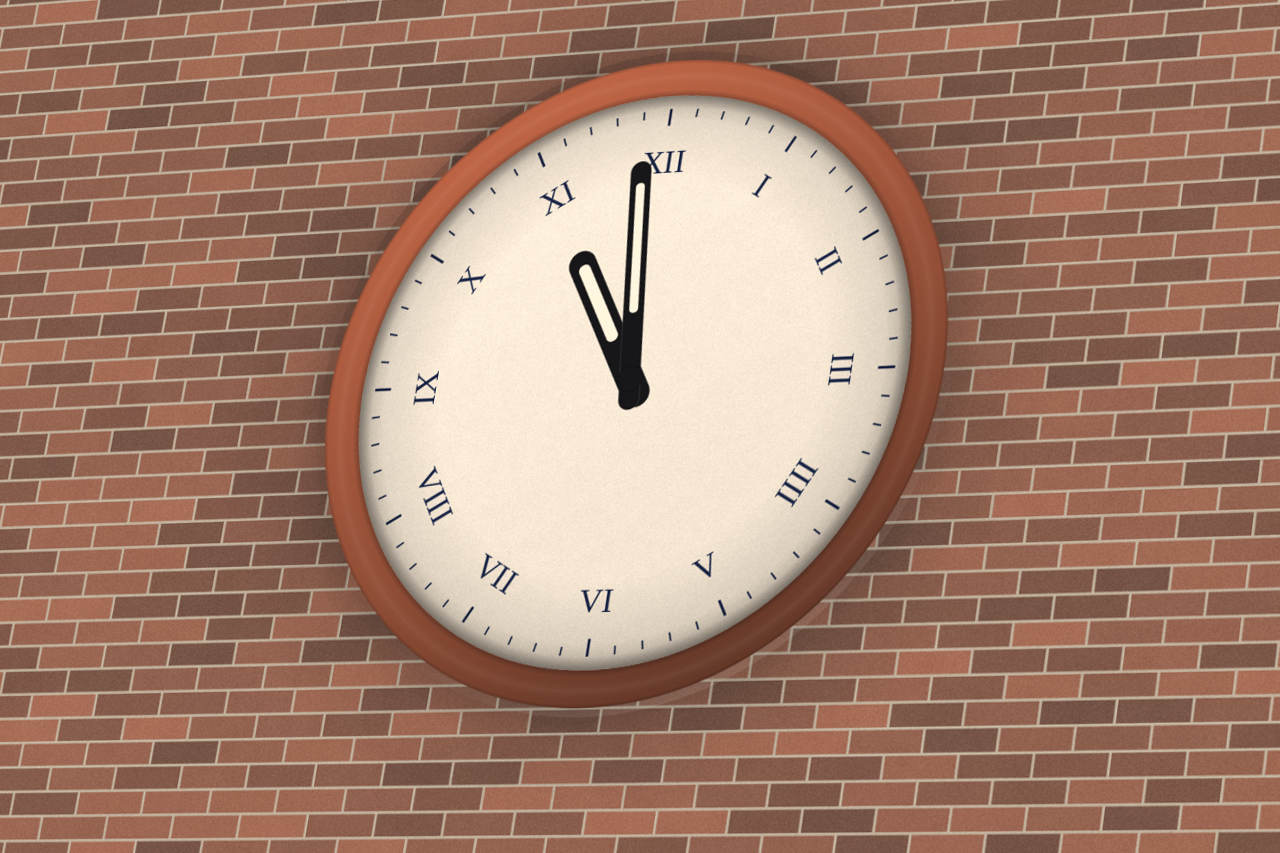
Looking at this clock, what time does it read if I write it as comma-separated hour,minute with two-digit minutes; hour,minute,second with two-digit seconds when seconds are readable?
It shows 10,59
